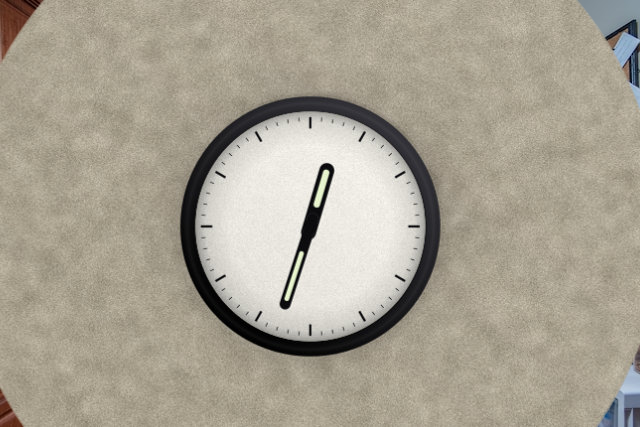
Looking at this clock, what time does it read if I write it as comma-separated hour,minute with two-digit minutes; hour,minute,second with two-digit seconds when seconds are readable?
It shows 12,33
